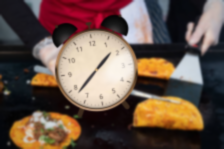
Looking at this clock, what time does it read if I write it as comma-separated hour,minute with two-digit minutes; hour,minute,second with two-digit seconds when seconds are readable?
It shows 1,38
